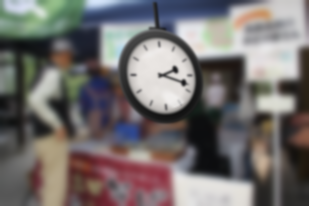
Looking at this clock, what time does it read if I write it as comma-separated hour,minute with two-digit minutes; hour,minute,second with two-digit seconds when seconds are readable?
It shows 2,18
